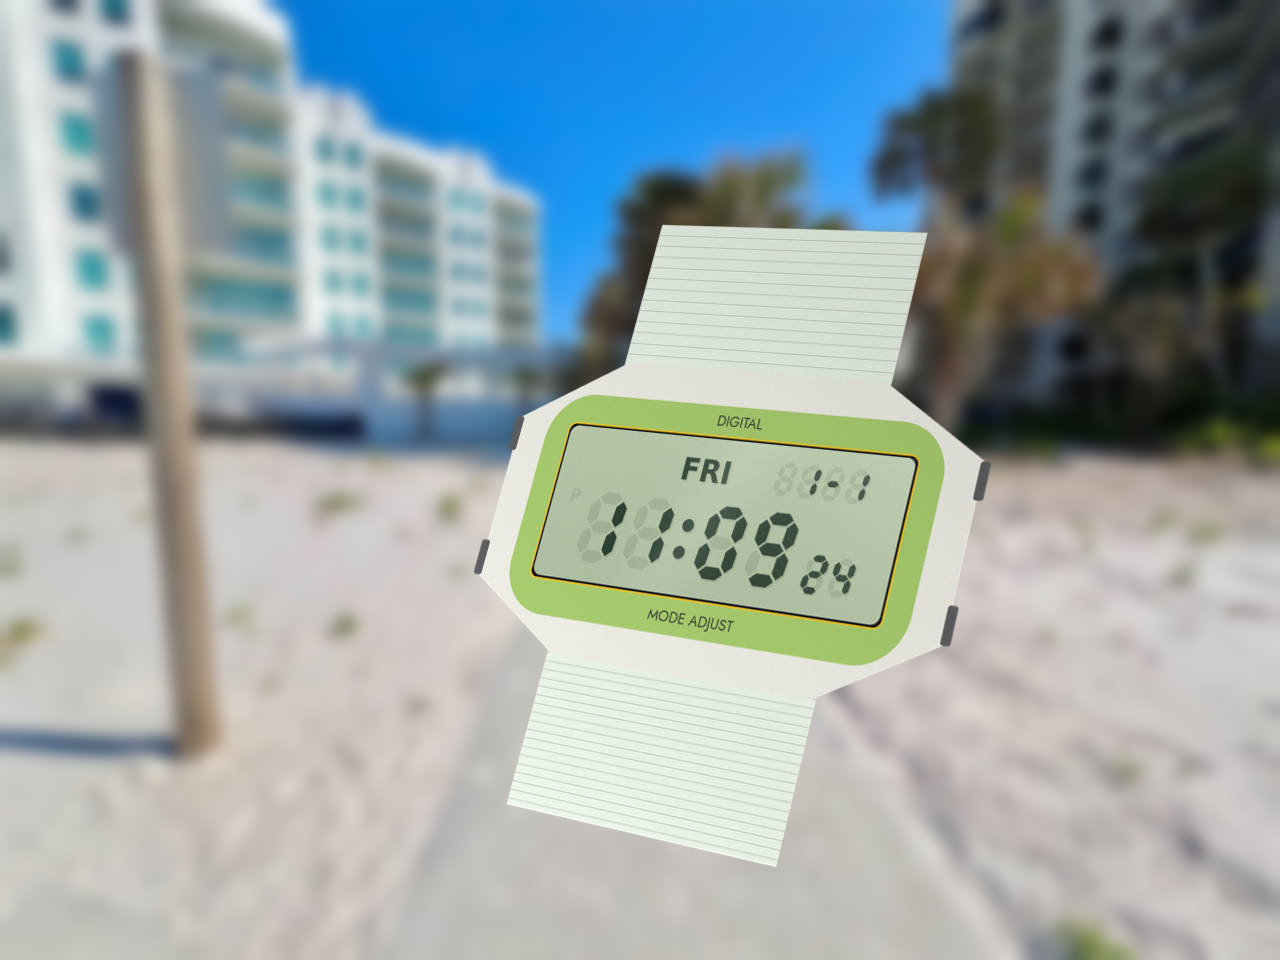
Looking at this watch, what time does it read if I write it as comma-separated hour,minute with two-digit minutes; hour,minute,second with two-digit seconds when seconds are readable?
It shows 11,09,24
